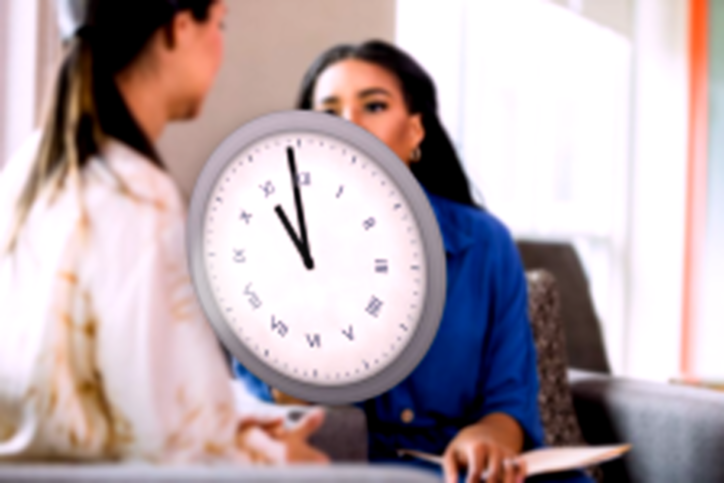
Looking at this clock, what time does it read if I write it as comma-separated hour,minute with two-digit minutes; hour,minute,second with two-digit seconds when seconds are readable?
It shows 10,59
